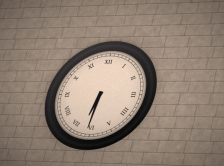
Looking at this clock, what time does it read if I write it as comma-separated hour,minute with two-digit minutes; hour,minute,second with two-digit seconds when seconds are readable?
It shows 6,31
